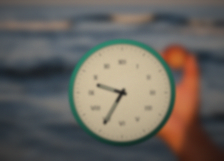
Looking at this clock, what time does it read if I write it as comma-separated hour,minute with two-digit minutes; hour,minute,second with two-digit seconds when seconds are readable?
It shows 9,35
